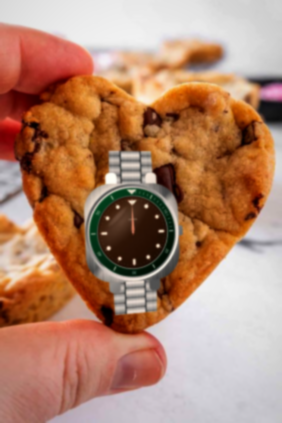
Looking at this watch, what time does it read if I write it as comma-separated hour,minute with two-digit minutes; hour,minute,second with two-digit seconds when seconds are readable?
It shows 12,00
